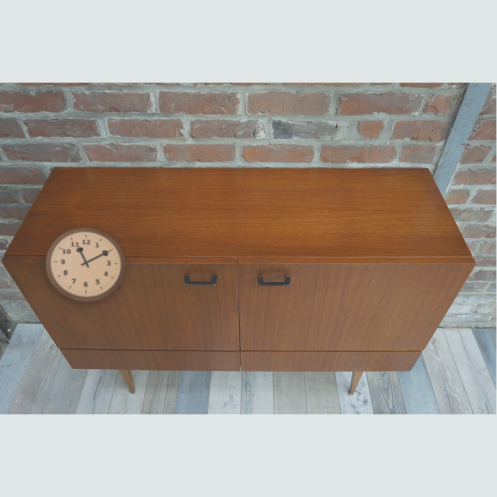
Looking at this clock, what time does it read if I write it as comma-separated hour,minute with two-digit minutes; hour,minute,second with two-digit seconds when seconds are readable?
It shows 11,10
